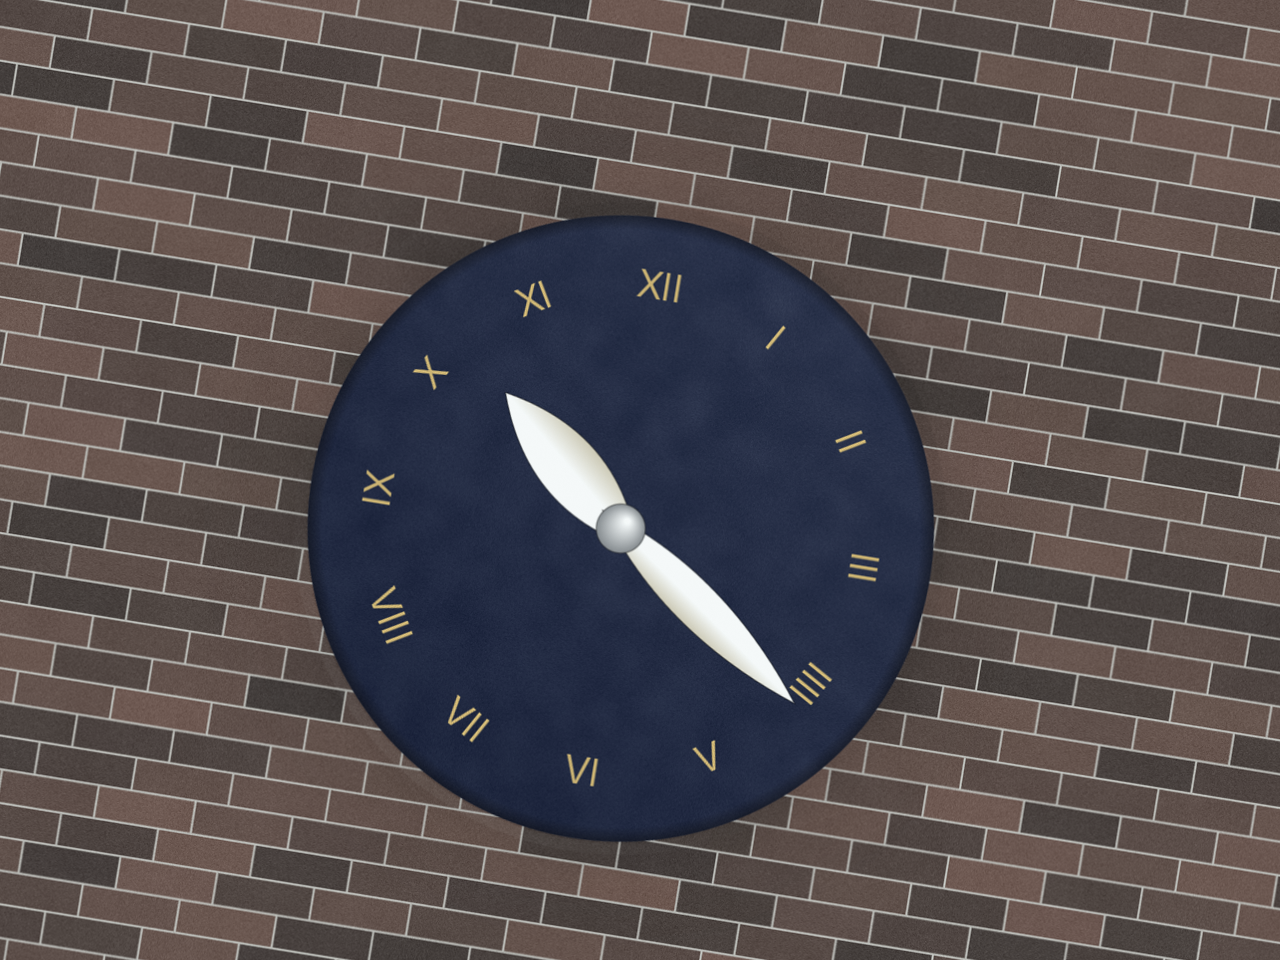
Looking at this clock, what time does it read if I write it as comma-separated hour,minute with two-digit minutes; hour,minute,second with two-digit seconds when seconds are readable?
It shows 10,21
